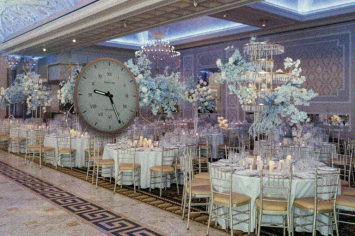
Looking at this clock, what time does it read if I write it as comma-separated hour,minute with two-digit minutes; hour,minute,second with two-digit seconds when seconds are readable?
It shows 9,26
